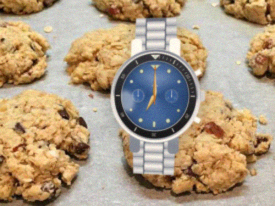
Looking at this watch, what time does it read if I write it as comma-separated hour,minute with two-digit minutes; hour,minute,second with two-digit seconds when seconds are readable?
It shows 7,00
